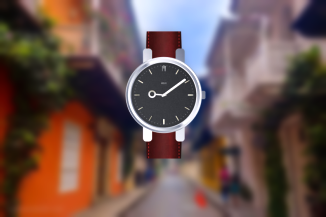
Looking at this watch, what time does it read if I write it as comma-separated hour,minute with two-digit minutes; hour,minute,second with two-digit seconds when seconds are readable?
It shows 9,09
